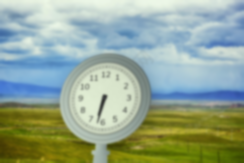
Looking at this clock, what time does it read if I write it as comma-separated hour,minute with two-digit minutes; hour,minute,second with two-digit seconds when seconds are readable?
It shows 6,32
